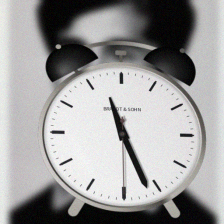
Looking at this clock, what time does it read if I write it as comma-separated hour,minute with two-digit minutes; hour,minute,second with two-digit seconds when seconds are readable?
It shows 11,26,30
